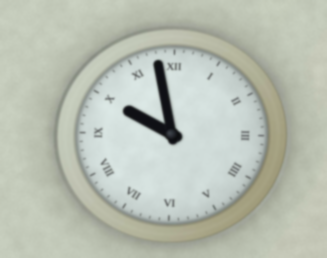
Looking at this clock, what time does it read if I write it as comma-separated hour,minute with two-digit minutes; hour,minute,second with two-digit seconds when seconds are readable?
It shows 9,58
